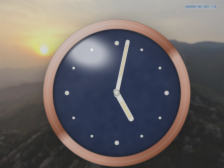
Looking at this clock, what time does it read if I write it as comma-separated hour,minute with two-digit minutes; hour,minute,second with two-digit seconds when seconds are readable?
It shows 5,02
